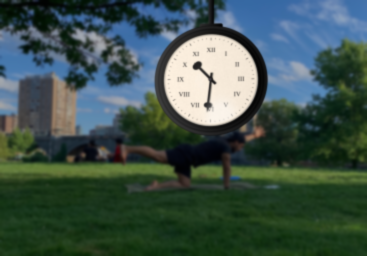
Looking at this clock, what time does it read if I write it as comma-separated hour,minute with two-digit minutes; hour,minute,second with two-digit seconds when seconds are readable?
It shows 10,31
